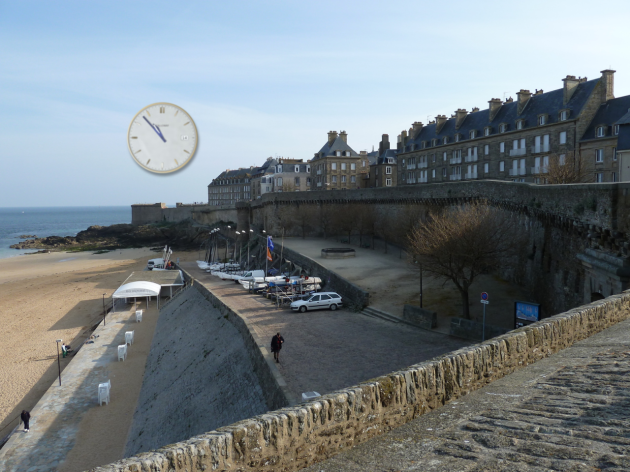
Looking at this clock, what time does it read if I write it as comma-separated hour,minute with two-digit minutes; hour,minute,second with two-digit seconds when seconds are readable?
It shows 10,53
